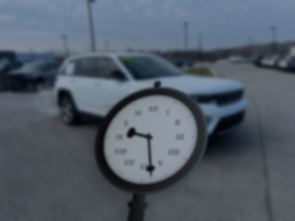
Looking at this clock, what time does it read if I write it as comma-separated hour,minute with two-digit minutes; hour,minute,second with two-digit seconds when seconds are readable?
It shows 9,28
